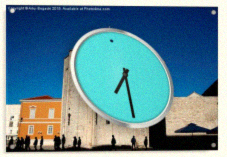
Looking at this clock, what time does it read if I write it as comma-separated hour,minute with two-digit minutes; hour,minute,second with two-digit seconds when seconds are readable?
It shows 7,32
